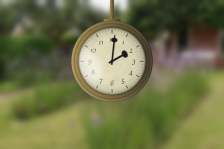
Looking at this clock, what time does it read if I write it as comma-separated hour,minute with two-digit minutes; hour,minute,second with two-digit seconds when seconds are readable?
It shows 2,01
